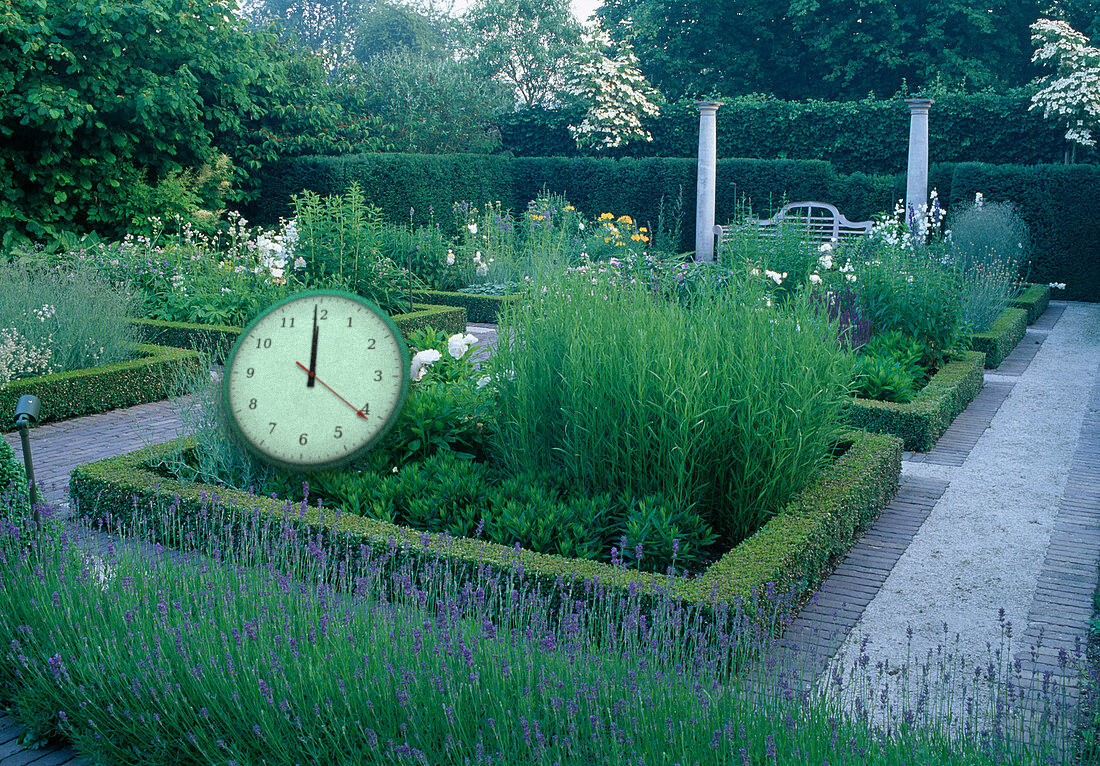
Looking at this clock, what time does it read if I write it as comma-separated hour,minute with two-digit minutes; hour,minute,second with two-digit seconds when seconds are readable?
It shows 11,59,21
